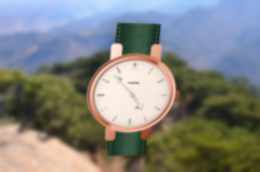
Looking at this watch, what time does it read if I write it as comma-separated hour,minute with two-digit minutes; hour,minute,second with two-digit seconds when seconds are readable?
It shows 4,53
